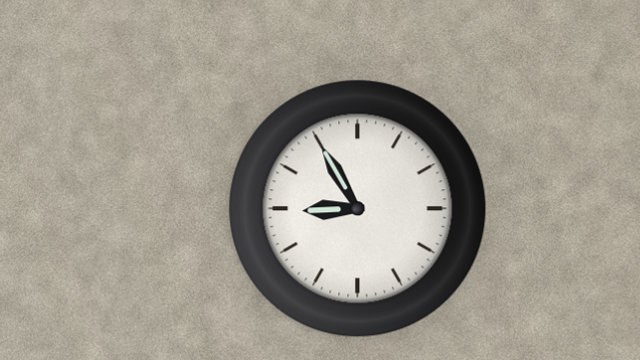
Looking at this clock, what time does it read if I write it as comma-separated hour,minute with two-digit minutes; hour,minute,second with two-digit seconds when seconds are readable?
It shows 8,55
